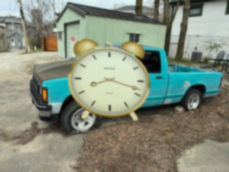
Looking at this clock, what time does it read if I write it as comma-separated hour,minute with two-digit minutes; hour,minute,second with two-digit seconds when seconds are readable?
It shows 8,18
